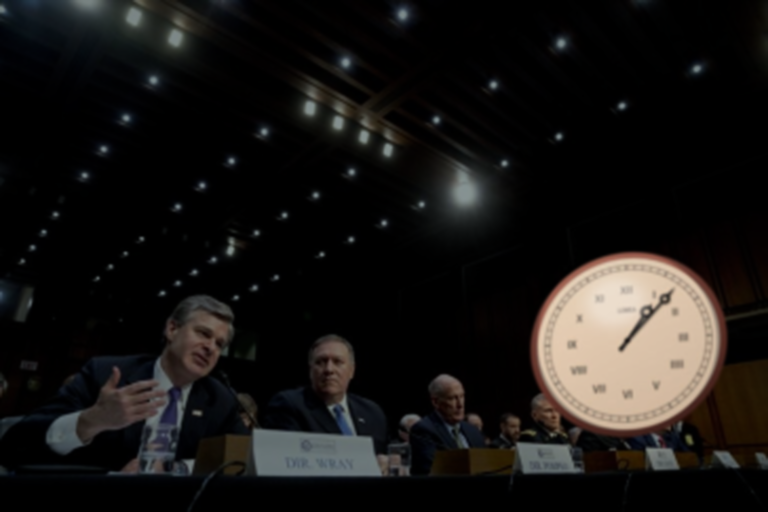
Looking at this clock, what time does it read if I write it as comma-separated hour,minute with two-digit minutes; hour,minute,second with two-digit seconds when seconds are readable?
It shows 1,07
